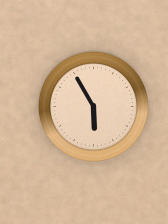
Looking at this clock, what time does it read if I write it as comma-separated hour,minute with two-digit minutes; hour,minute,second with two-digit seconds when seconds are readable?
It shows 5,55
